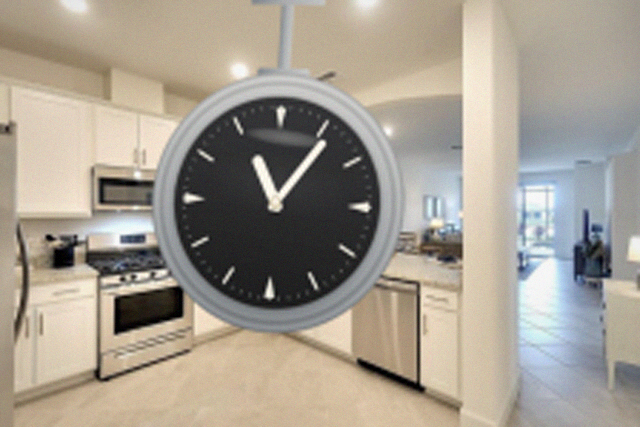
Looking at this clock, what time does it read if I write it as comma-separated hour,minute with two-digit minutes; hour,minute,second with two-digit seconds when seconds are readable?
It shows 11,06
